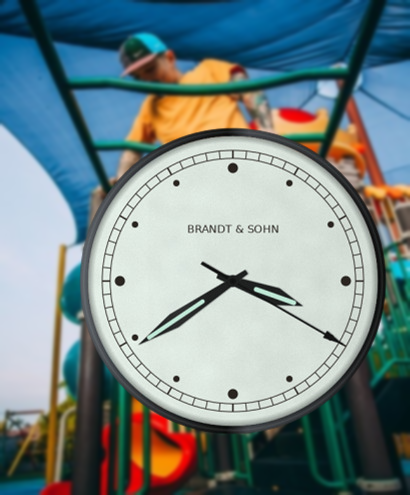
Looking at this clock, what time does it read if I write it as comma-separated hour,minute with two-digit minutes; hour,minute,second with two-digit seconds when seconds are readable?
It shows 3,39,20
